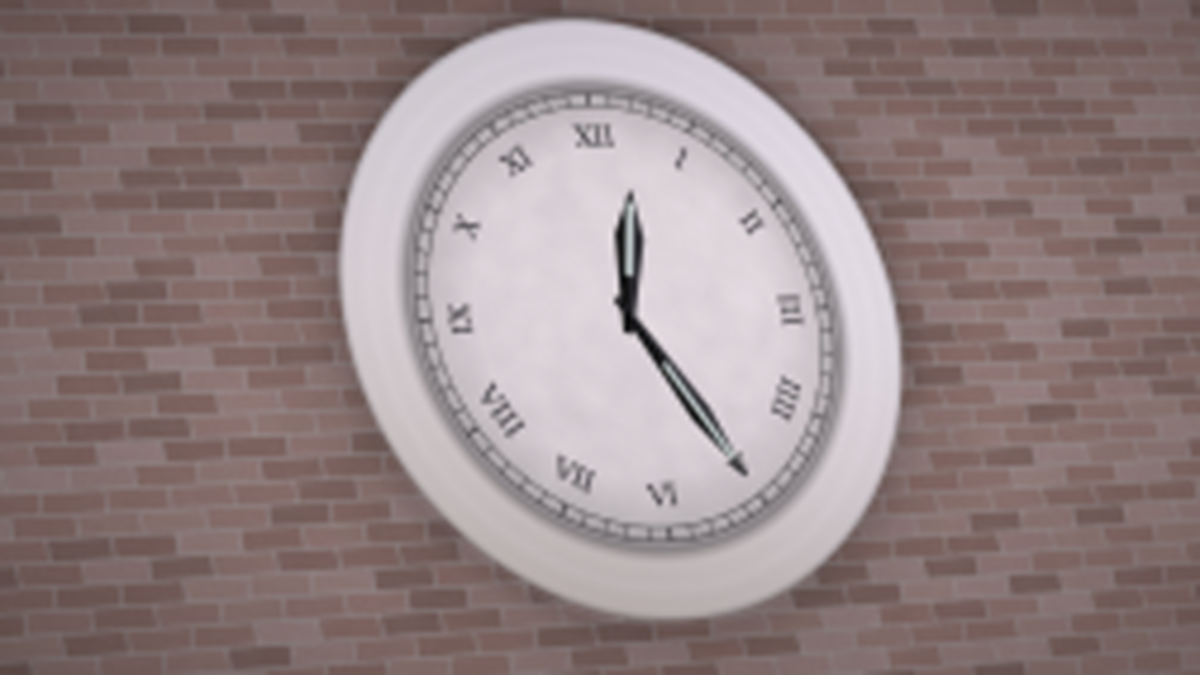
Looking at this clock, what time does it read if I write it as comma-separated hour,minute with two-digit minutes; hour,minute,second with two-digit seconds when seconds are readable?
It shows 12,25
